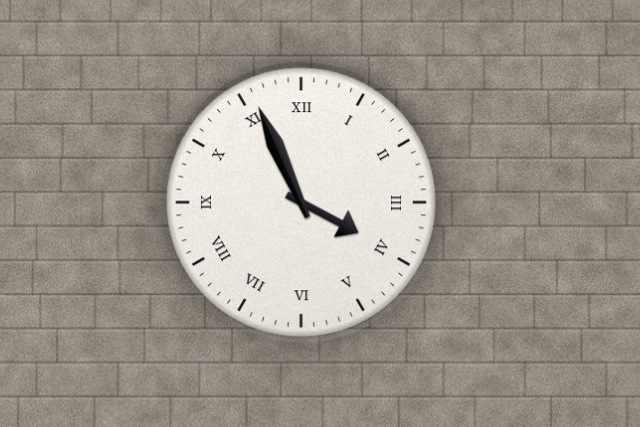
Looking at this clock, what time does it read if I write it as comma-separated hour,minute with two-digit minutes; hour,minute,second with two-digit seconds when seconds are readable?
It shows 3,56
